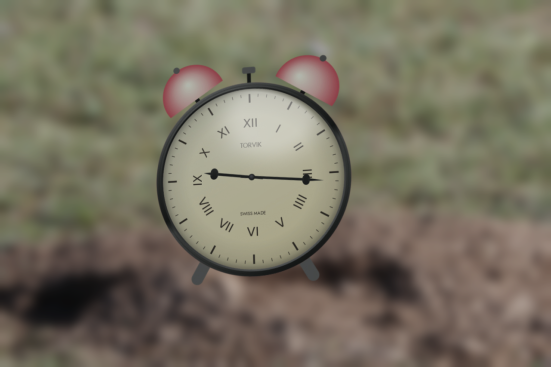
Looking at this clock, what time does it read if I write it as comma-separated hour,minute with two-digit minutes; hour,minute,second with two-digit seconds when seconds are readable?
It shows 9,16
